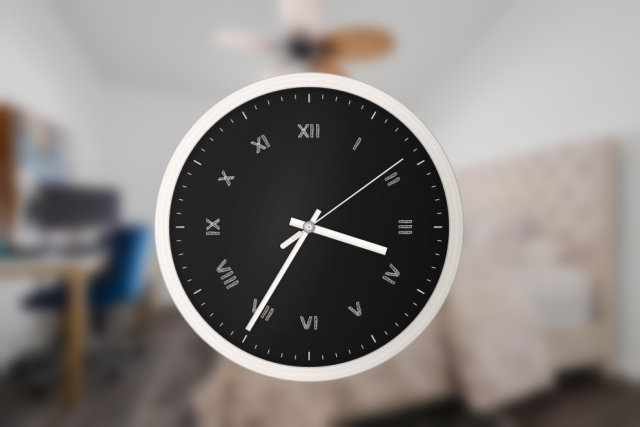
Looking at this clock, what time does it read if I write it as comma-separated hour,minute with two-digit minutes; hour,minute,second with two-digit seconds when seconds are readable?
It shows 3,35,09
